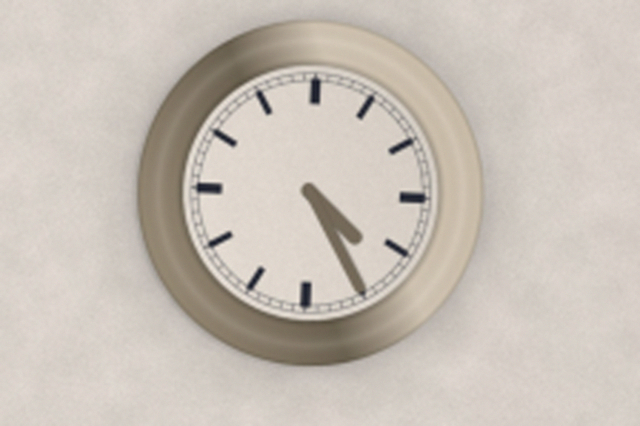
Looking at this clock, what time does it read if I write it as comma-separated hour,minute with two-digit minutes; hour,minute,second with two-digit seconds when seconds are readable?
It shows 4,25
